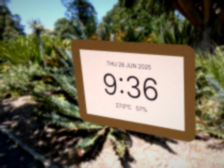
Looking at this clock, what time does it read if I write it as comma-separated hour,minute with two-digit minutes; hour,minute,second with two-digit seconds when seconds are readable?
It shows 9,36
